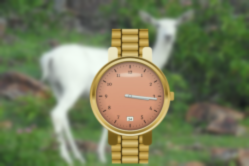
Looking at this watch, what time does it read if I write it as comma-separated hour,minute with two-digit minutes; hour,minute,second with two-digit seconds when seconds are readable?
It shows 3,16
